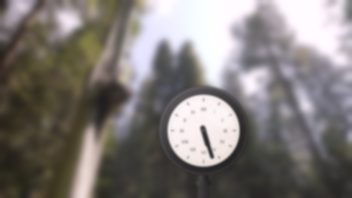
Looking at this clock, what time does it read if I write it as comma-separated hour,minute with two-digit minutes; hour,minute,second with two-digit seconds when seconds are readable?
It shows 5,27
